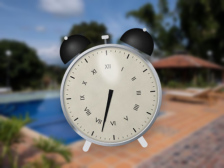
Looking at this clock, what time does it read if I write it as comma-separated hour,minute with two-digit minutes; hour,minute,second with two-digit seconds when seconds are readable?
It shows 6,33
